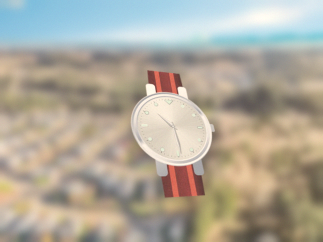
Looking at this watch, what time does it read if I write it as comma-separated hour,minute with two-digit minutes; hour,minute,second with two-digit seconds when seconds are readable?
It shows 10,29
